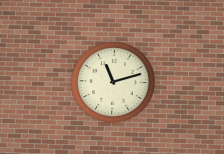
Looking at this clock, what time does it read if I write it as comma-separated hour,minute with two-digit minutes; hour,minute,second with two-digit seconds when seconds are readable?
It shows 11,12
